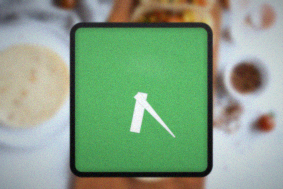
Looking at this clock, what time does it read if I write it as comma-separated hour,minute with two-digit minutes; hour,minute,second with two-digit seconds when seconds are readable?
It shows 6,23
